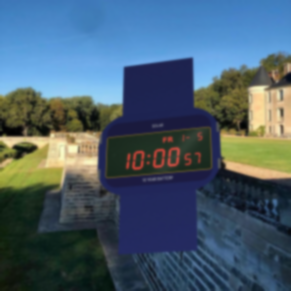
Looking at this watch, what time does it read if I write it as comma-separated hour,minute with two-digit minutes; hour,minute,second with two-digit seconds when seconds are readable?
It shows 10,00,57
